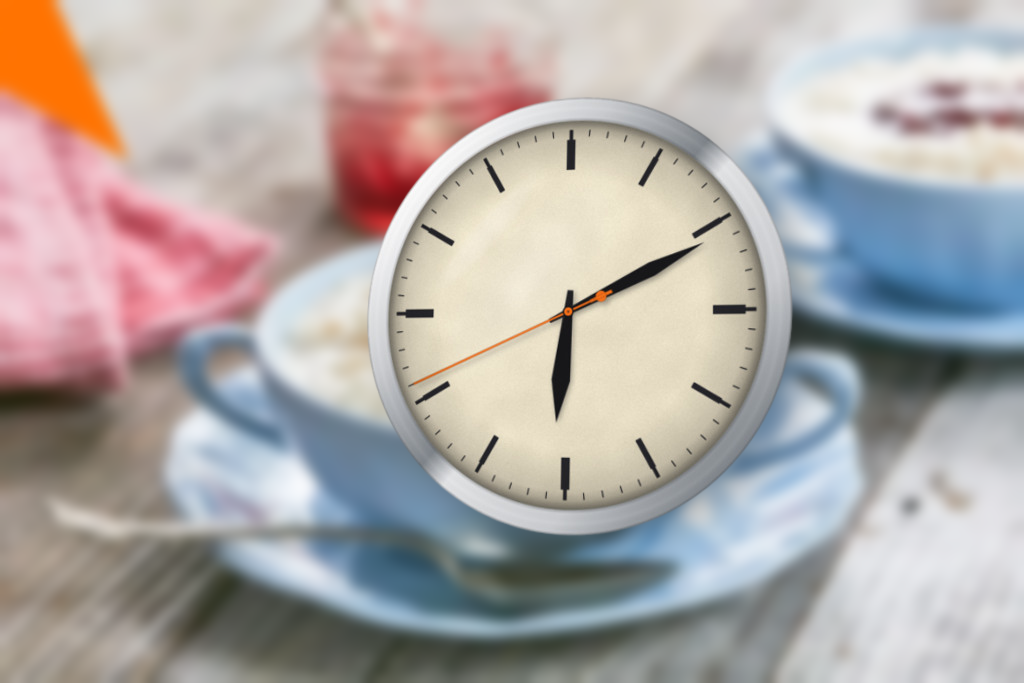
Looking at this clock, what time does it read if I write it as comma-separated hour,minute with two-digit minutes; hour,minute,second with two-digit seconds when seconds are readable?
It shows 6,10,41
